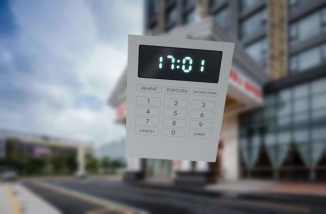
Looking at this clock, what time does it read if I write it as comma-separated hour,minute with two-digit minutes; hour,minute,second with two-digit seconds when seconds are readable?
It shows 17,01
